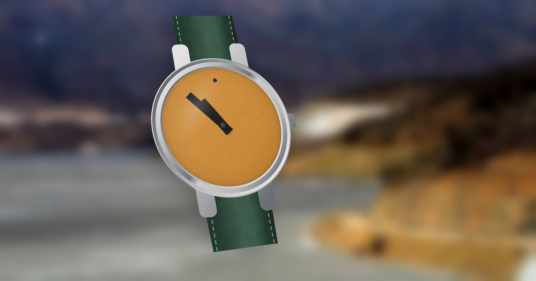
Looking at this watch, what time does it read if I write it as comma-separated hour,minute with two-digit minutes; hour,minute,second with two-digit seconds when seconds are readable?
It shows 10,53
